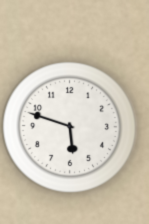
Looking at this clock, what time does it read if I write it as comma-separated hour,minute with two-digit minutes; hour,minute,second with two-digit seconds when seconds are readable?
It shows 5,48
